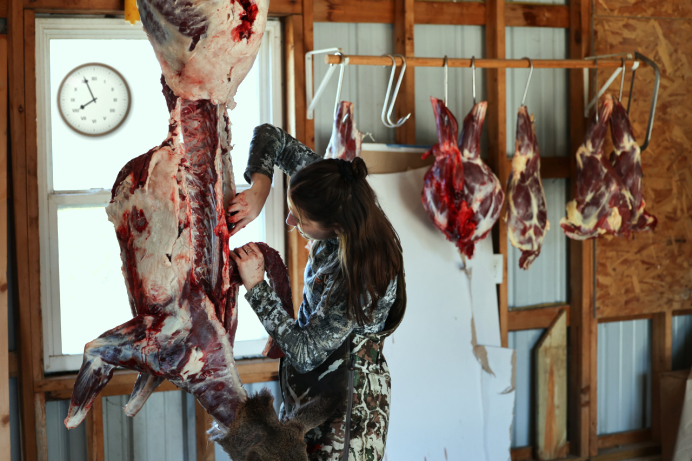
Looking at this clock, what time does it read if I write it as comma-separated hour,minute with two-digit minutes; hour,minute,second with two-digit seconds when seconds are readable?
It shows 7,56
